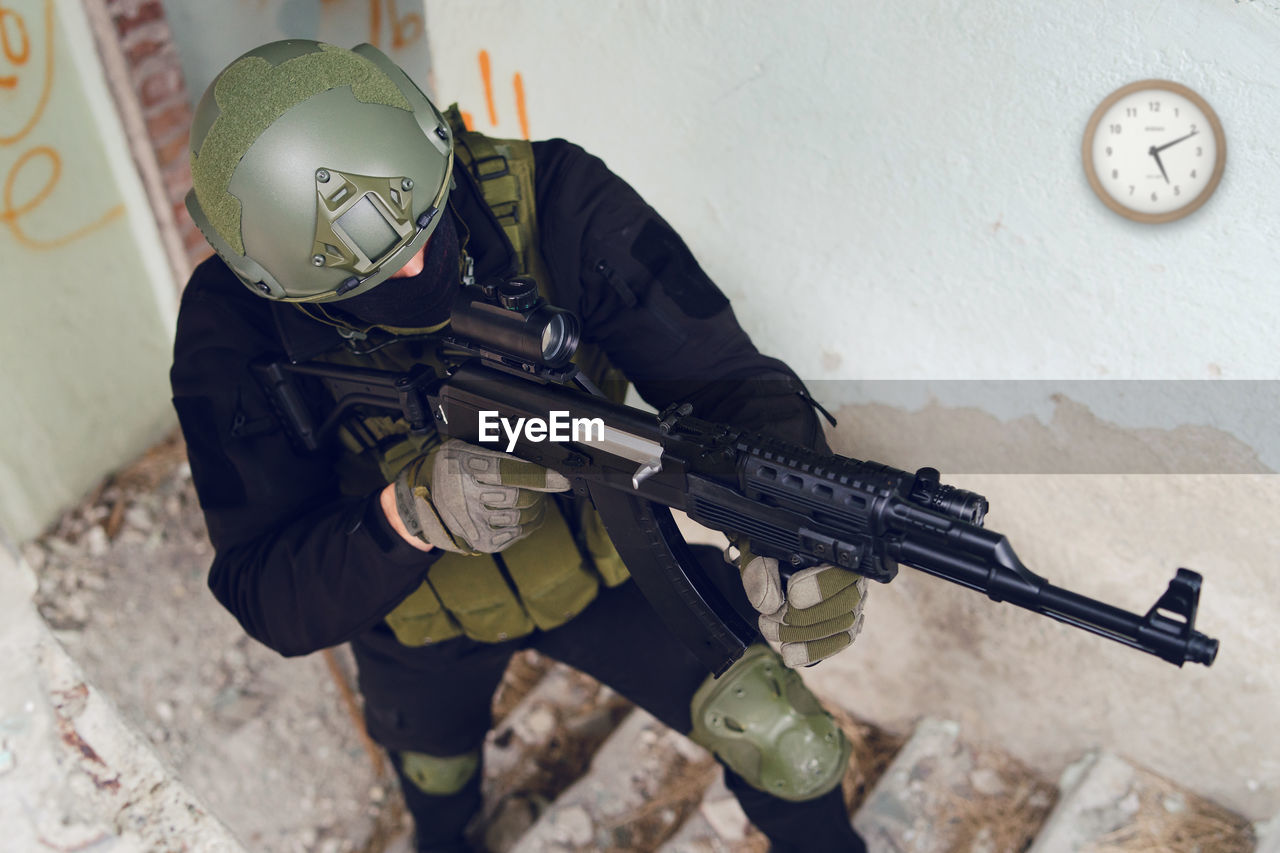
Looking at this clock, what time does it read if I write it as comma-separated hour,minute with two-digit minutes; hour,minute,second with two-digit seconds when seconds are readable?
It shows 5,11
